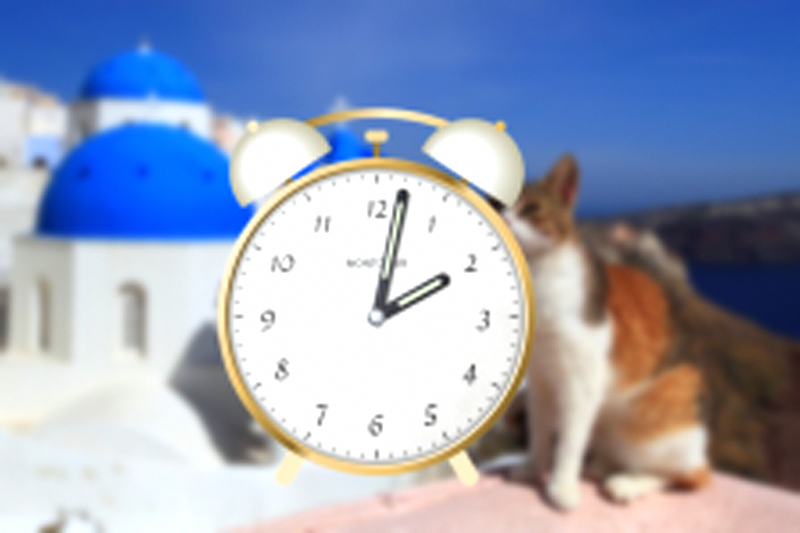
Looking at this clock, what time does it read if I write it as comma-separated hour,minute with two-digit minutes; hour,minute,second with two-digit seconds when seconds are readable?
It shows 2,02
